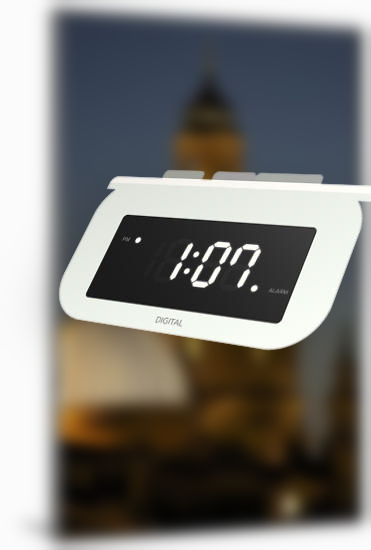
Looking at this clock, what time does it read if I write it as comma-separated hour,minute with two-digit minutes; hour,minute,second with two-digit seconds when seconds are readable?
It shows 1,07
